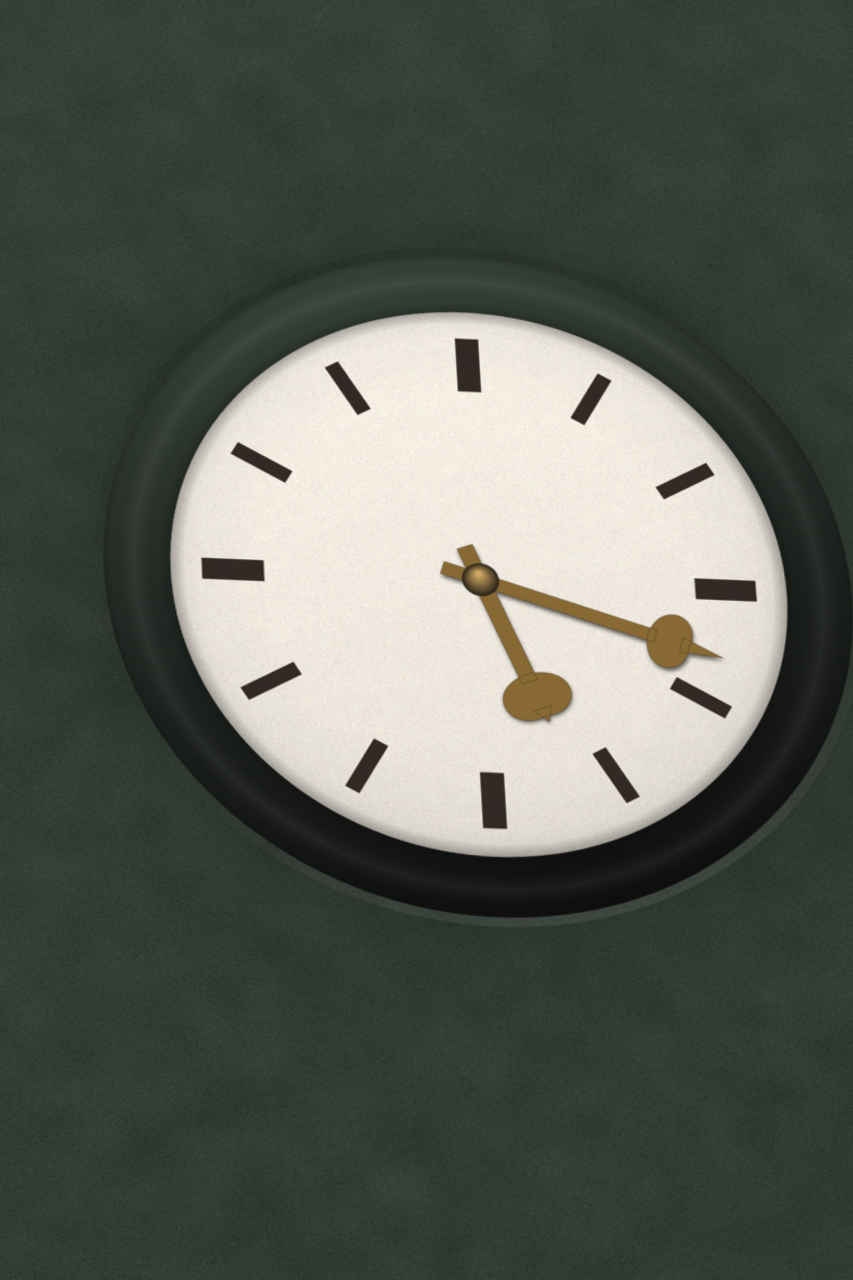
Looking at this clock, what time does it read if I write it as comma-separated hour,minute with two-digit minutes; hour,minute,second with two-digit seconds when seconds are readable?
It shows 5,18
